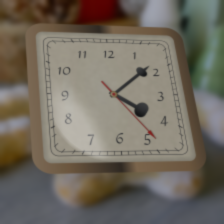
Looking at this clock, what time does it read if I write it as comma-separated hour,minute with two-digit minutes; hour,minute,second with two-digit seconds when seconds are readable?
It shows 4,08,24
